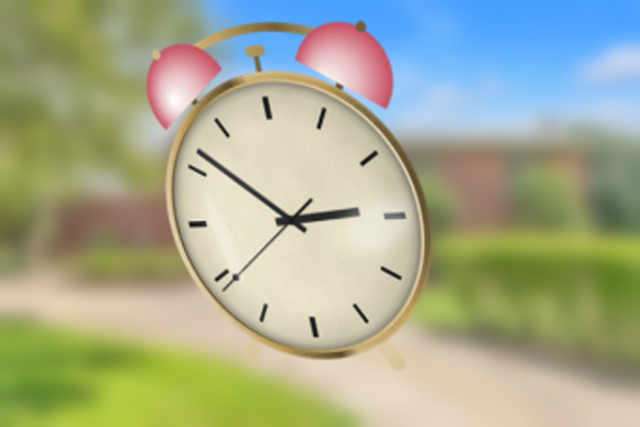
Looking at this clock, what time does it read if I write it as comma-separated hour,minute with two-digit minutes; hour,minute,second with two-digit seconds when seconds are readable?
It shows 2,51,39
